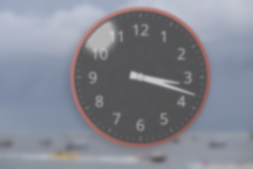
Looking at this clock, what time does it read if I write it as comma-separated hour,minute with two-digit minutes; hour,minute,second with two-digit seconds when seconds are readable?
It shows 3,18
